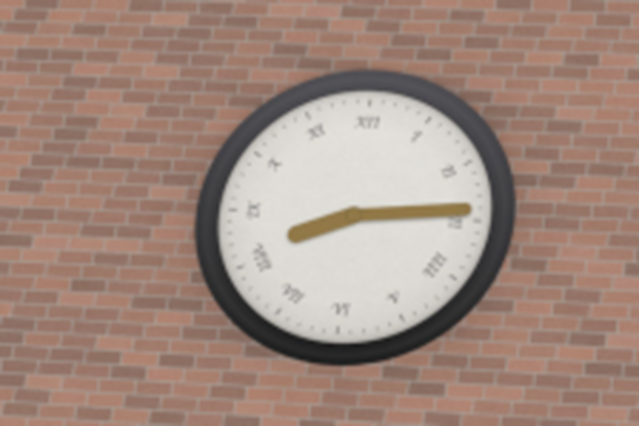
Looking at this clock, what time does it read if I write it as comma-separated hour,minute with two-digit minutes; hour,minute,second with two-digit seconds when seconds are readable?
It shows 8,14
